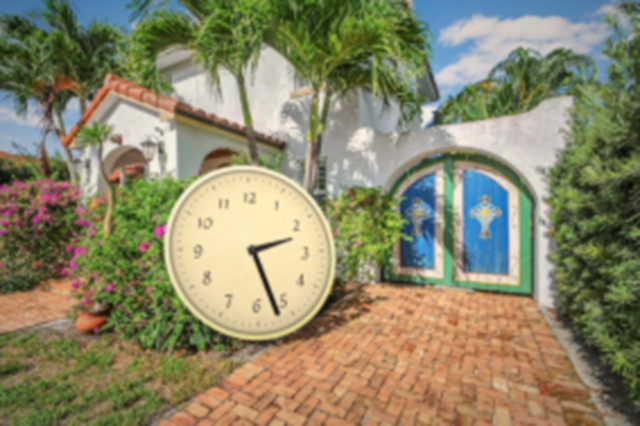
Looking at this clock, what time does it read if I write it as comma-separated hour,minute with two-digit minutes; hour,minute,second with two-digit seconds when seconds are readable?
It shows 2,27
